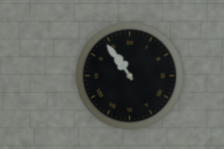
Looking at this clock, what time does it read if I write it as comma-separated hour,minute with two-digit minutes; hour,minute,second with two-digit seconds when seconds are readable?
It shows 10,54
